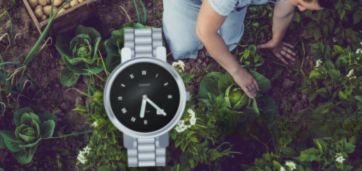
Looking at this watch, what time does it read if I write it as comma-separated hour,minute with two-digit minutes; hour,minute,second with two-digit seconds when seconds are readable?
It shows 6,22
